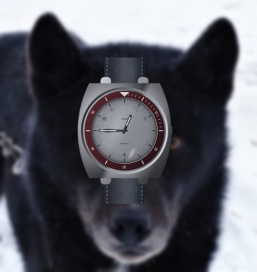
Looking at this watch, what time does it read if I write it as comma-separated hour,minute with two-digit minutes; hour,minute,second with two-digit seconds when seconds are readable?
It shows 12,45
